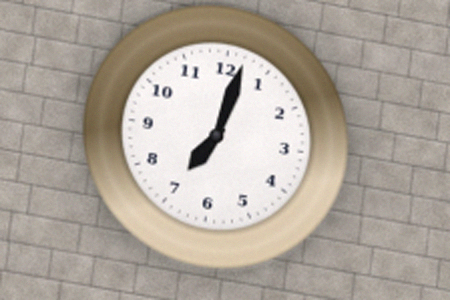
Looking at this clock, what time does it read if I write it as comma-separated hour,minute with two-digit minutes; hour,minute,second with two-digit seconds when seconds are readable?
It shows 7,02
